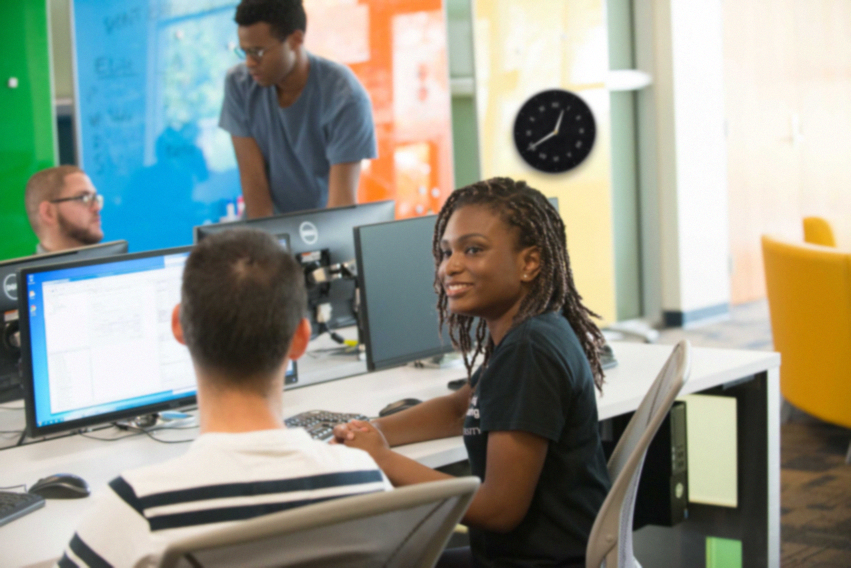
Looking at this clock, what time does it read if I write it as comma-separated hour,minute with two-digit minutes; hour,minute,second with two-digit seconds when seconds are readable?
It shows 12,40
